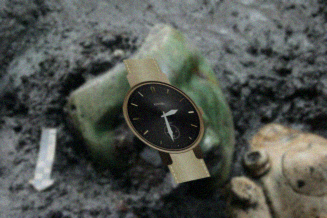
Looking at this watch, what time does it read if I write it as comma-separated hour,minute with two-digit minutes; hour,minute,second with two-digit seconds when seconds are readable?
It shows 2,31
